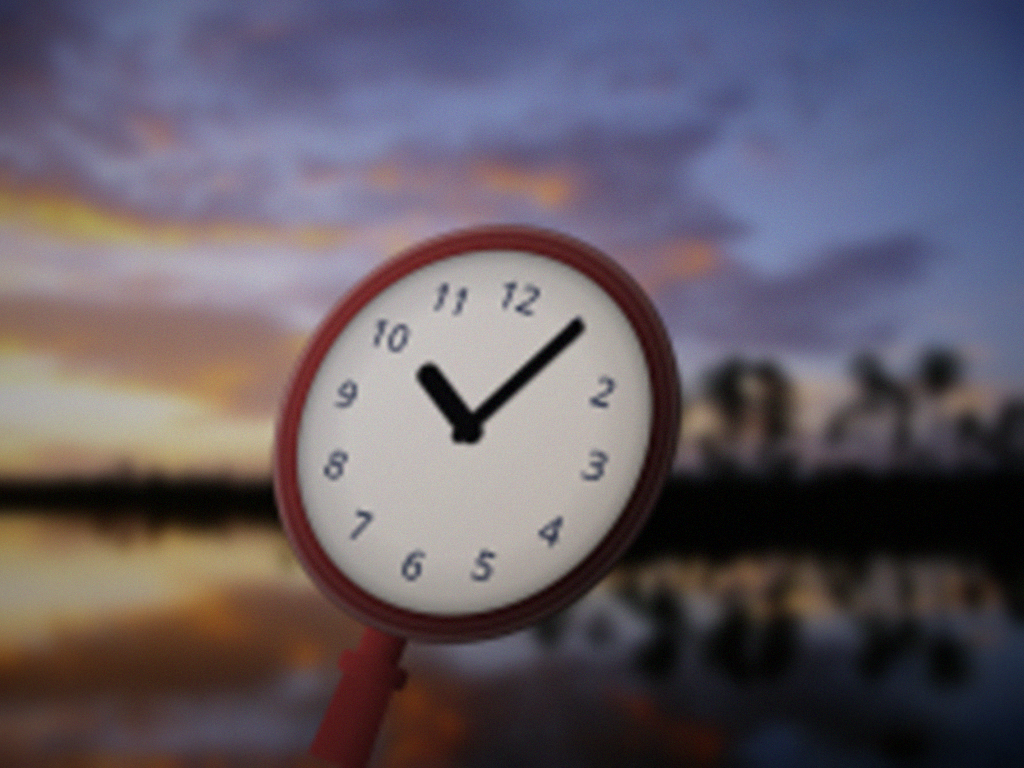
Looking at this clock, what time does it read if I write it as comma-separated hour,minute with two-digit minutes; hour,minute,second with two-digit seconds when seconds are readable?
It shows 10,05
